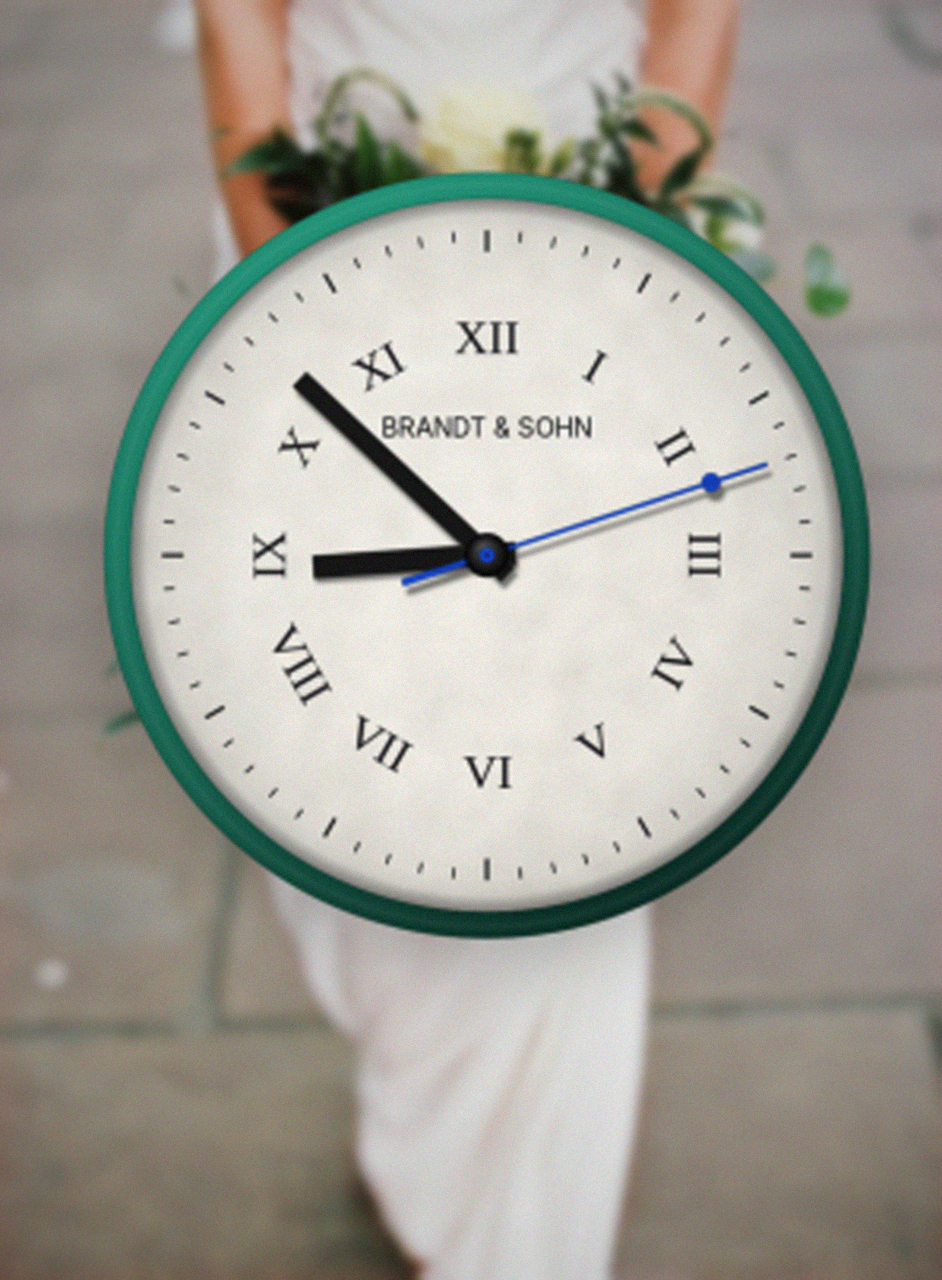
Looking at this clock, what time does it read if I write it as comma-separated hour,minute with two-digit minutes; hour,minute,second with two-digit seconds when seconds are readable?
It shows 8,52,12
